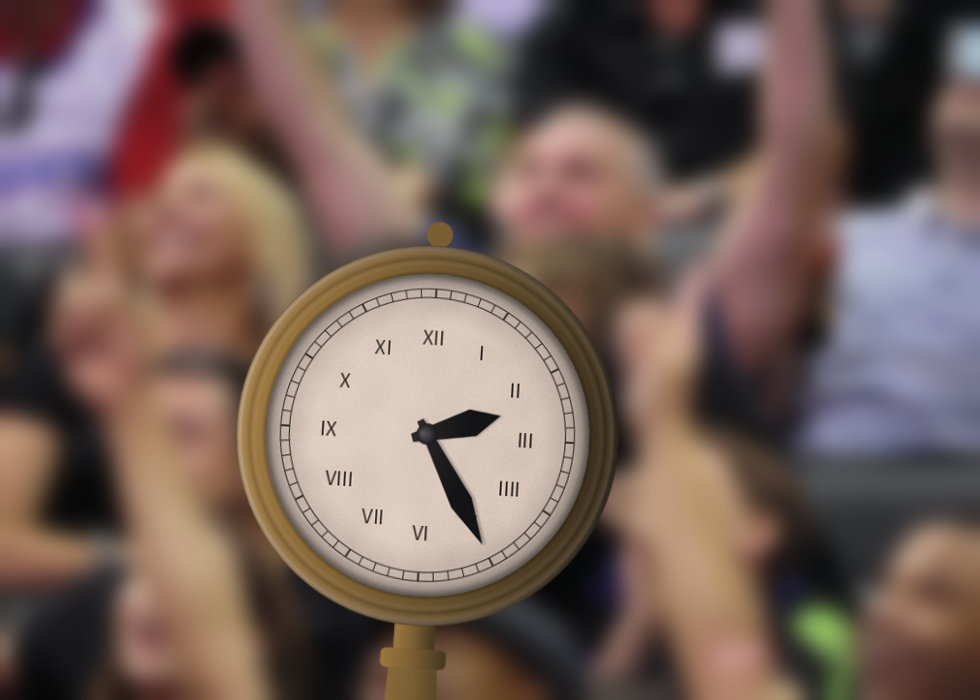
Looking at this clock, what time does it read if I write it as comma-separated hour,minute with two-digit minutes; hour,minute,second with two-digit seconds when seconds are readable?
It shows 2,25
